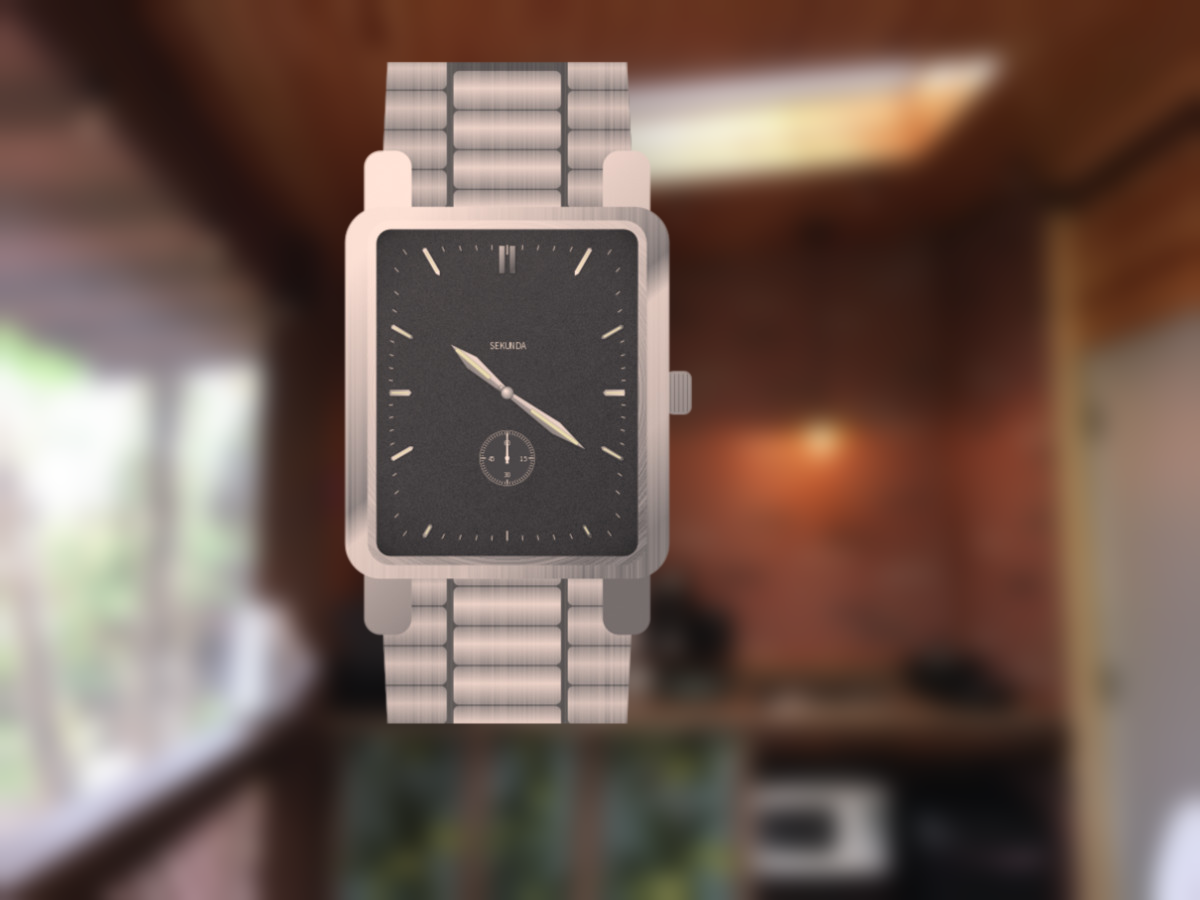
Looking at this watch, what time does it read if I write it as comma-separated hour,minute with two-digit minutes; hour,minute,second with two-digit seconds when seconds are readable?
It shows 10,21
